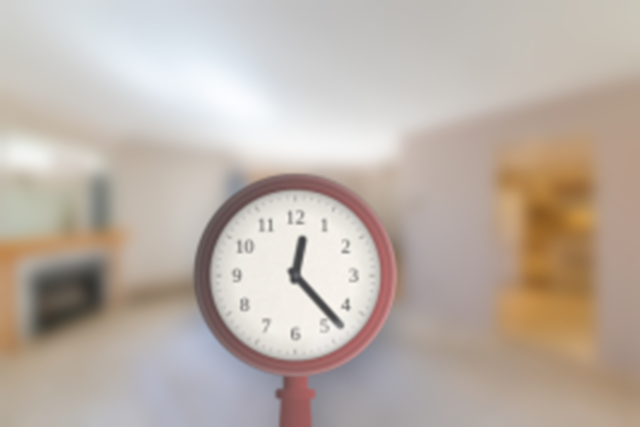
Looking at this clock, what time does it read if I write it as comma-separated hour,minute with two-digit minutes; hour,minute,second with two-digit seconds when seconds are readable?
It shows 12,23
